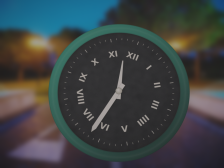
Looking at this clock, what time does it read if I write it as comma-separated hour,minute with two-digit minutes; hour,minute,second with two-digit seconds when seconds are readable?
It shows 11,32
